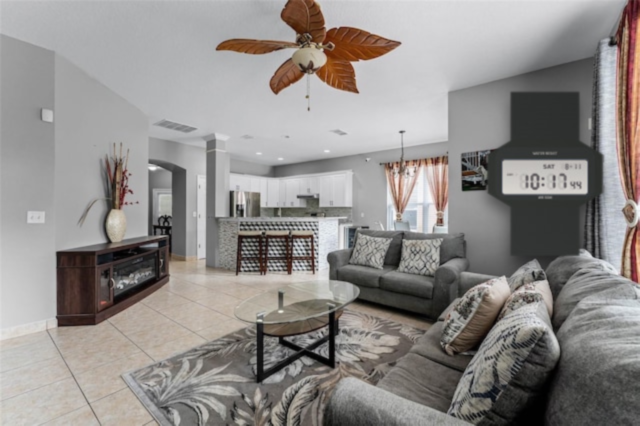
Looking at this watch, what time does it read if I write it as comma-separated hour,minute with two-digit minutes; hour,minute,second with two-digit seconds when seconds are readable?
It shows 10,17
